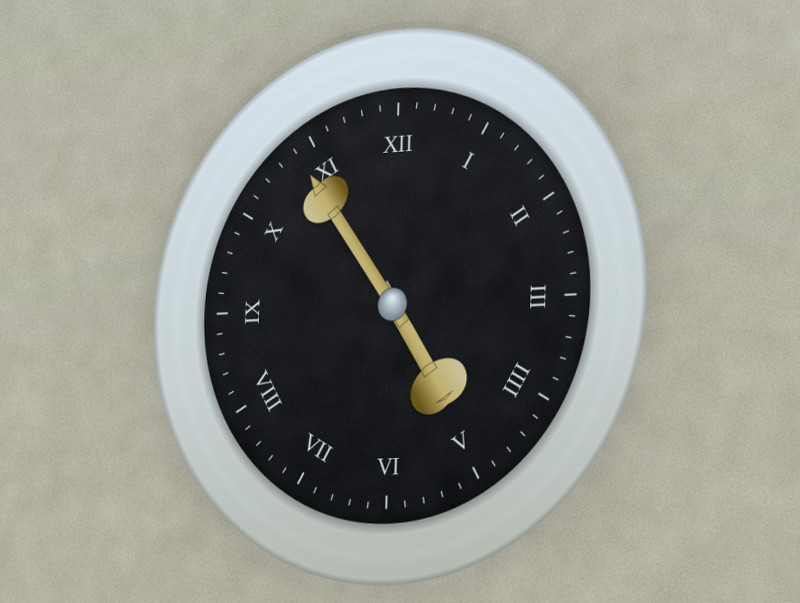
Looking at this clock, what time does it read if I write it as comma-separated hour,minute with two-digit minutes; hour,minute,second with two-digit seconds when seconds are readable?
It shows 4,54
